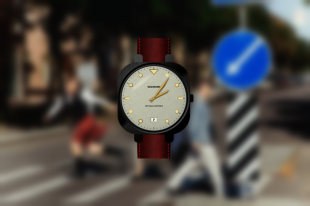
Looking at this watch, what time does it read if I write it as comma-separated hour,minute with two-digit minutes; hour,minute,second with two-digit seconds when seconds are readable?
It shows 2,06
